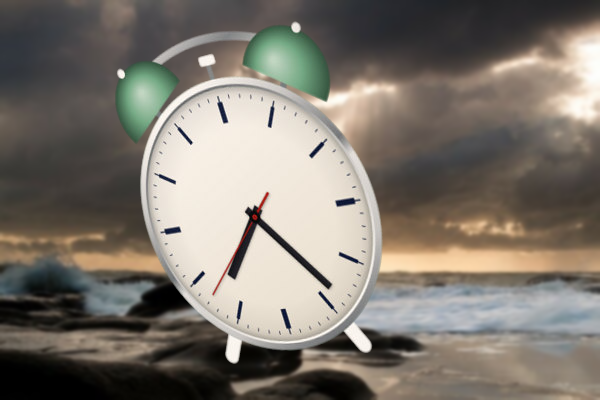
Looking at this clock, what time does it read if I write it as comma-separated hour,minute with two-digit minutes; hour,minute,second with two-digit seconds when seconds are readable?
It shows 7,23,38
